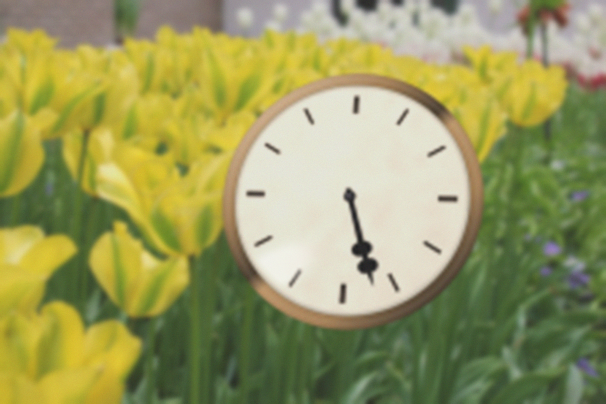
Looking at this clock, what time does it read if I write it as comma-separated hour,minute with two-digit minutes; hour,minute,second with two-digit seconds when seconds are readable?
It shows 5,27
